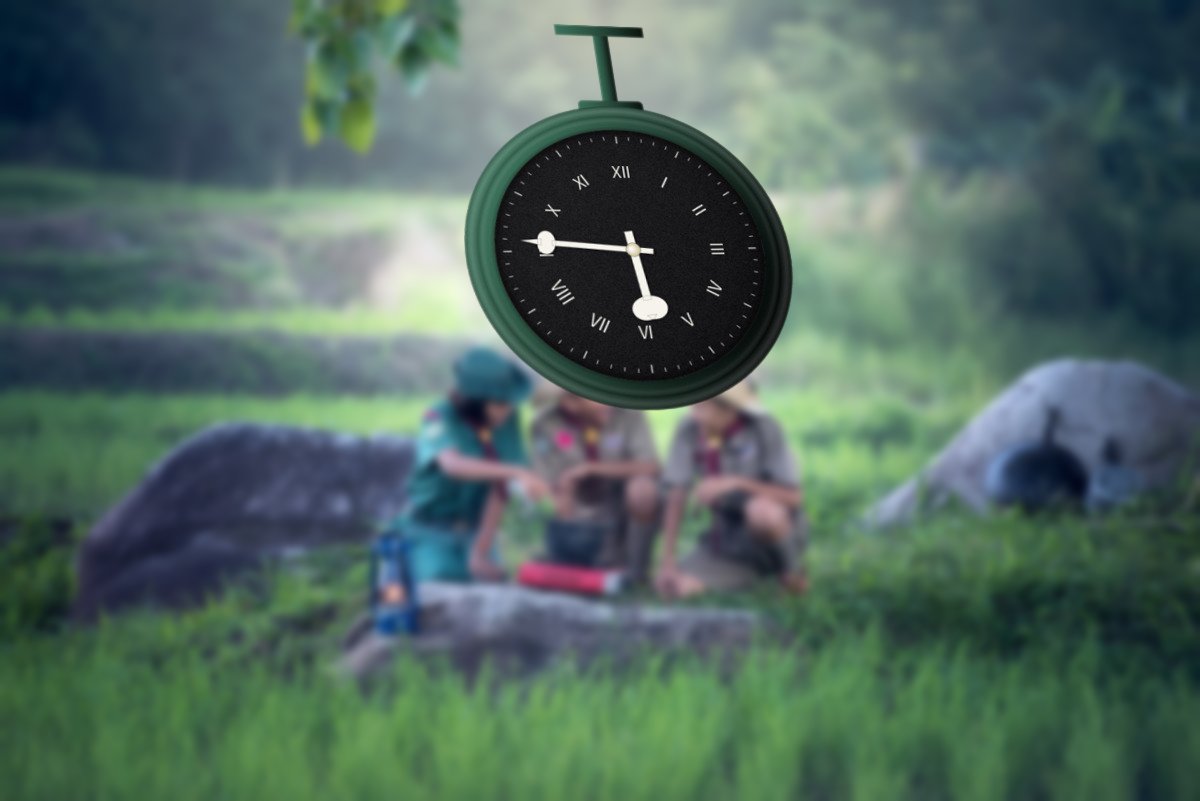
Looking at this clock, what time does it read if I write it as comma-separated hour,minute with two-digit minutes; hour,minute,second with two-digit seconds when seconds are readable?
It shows 5,46
